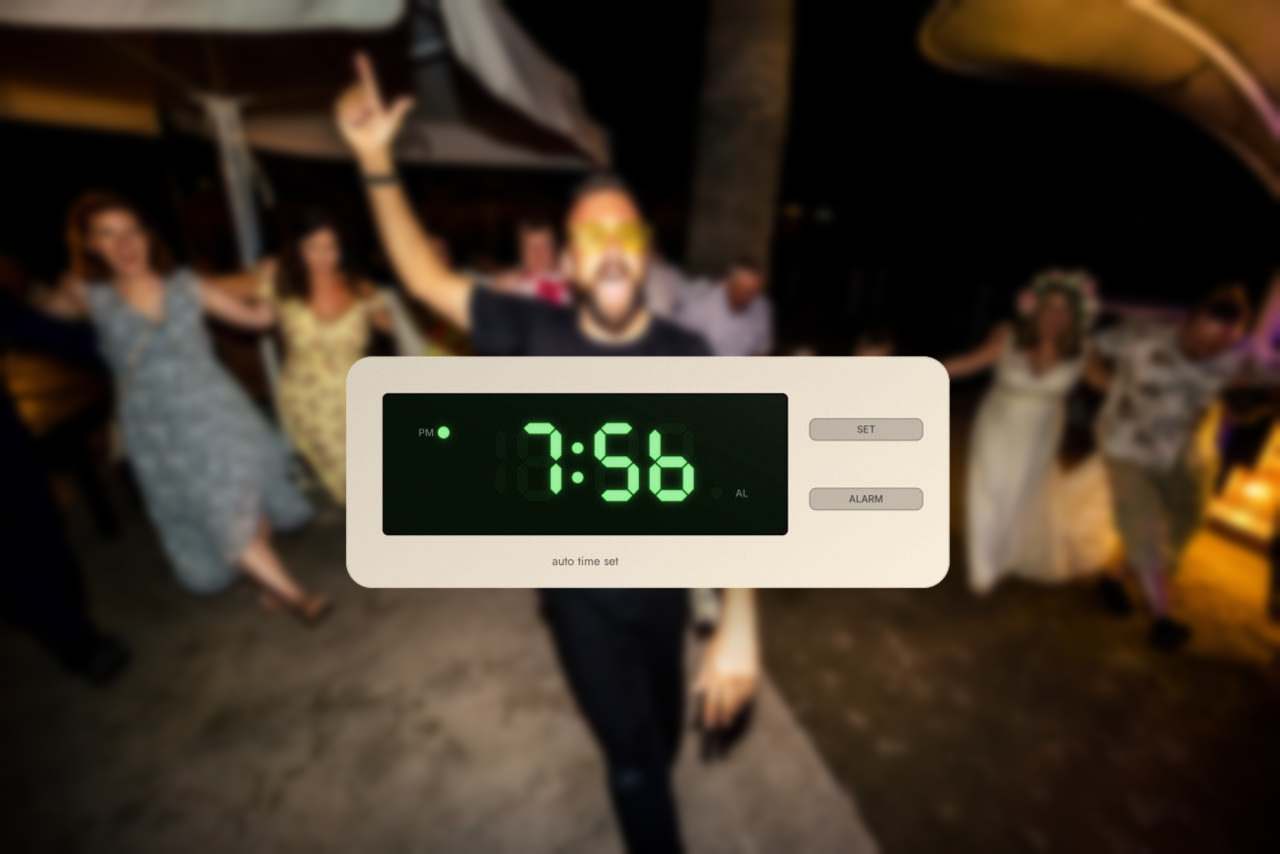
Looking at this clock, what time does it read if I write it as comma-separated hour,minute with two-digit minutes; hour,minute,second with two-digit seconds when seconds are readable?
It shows 7,56
